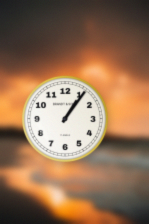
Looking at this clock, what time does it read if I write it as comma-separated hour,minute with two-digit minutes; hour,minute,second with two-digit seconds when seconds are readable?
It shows 1,06
